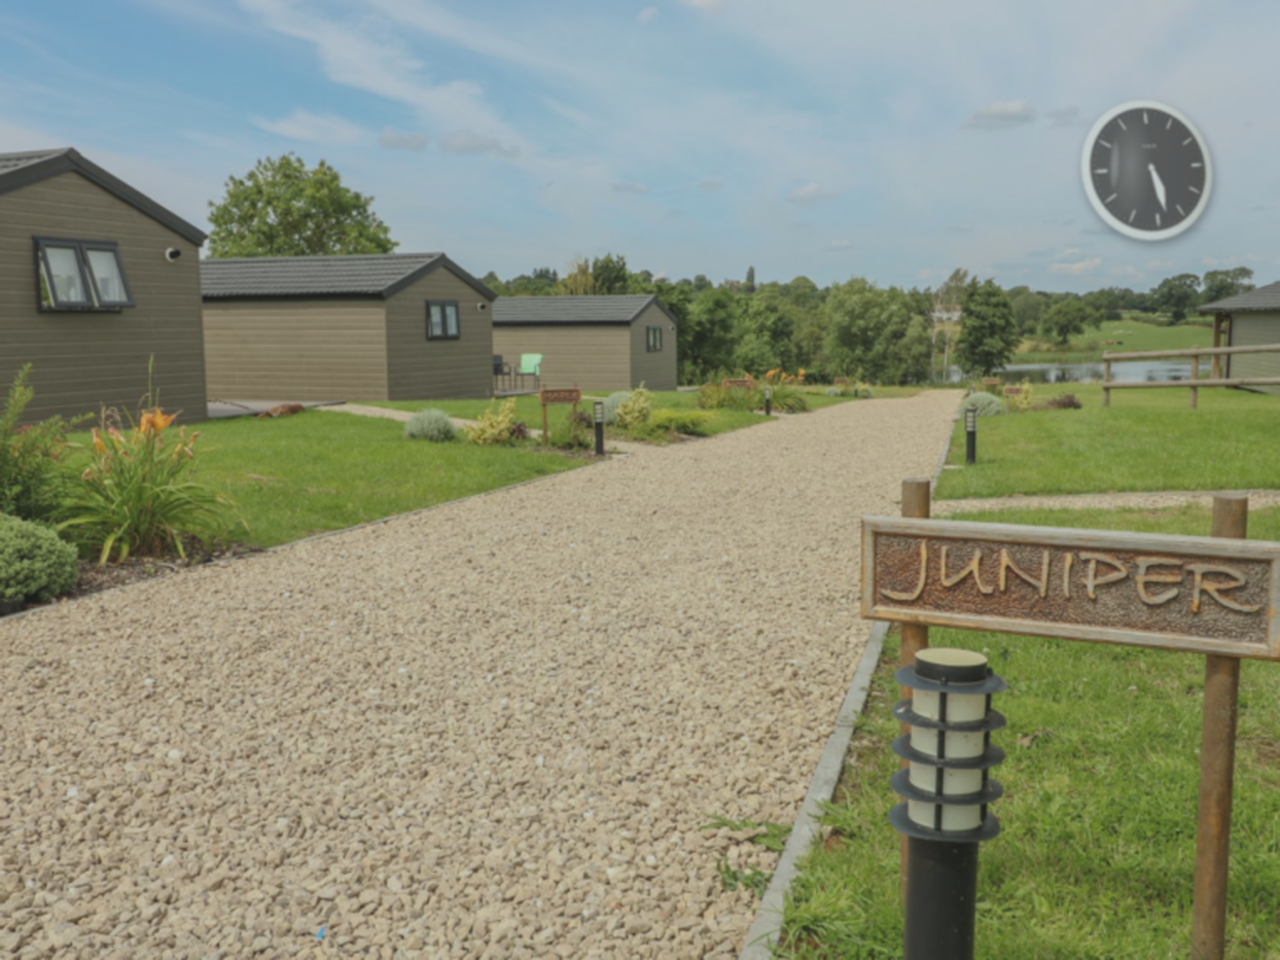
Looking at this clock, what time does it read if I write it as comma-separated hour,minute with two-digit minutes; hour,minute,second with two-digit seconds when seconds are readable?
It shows 5,28
